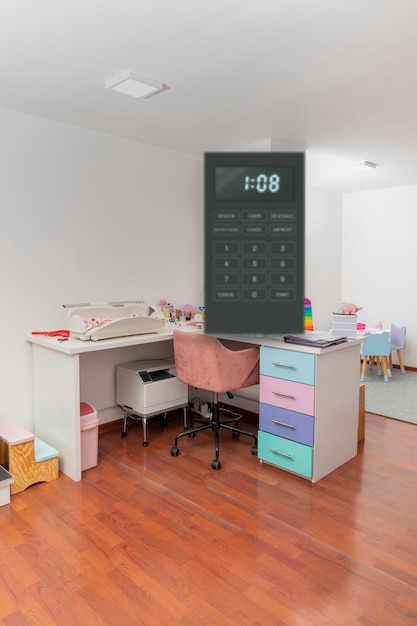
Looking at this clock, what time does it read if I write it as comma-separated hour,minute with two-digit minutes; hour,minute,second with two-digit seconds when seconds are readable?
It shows 1,08
